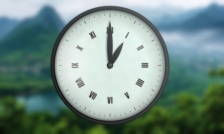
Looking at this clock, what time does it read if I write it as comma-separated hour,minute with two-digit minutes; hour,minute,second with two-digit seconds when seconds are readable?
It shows 1,00
